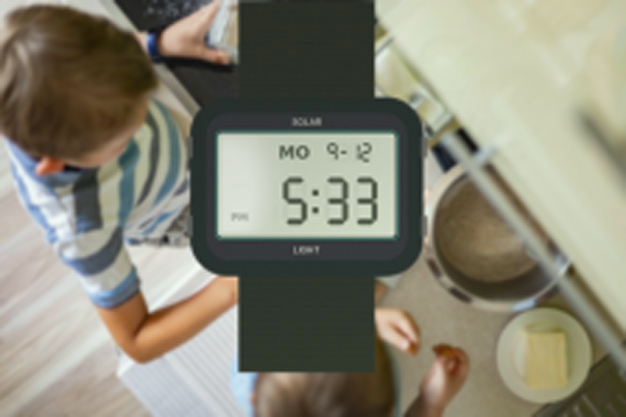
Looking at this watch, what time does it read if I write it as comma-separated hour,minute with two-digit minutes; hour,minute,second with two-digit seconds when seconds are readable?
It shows 5,33
